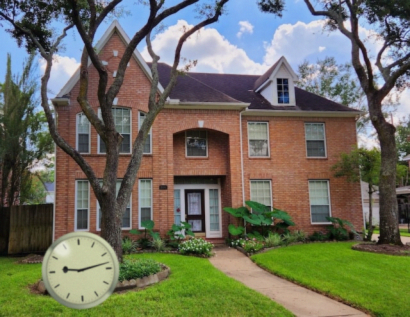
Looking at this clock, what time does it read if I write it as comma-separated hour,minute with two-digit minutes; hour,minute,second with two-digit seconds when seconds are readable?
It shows 9,13
